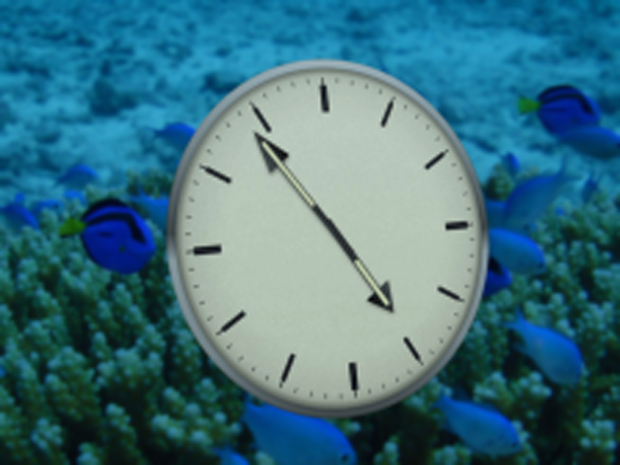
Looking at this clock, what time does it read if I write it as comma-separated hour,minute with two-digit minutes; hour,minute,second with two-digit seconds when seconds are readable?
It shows 4,54
